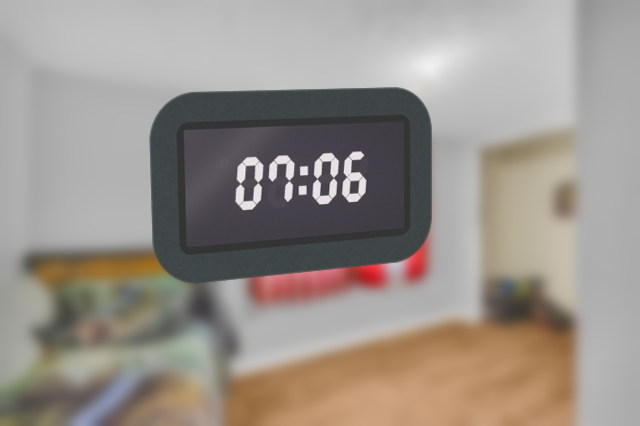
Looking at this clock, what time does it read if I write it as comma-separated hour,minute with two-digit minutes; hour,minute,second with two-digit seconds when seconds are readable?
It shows 7,06
